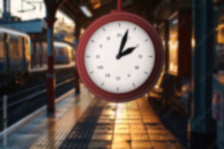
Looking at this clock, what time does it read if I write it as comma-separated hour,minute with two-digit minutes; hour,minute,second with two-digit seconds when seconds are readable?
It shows 2,03
